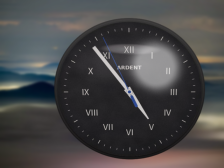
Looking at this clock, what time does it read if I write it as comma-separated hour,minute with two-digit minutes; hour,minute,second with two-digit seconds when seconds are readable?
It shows 4,53,56
